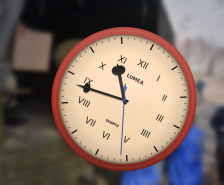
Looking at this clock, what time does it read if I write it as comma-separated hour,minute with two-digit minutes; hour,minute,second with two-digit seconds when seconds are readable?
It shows 10,43,26
